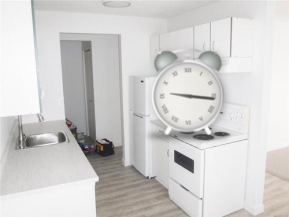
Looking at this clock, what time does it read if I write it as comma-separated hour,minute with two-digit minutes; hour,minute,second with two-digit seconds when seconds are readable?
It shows 9,16
